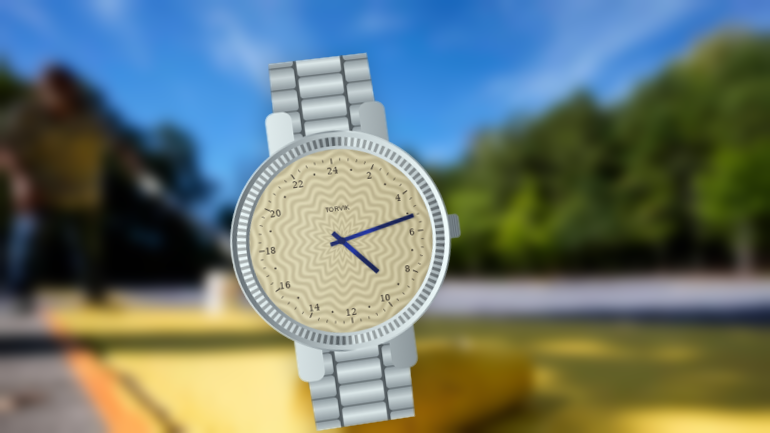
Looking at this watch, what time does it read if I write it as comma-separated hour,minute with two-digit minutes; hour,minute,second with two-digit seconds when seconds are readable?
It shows 9,13
